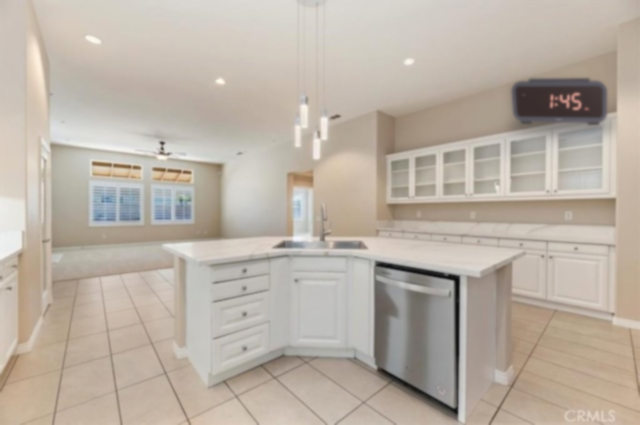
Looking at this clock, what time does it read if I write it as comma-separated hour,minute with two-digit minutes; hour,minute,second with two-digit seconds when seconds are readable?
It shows 1,45
